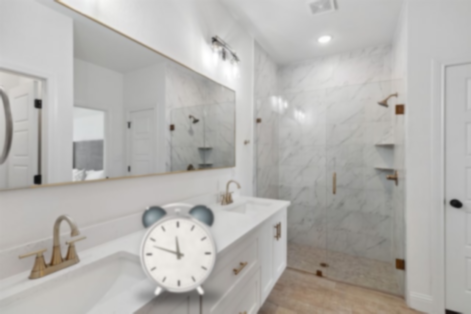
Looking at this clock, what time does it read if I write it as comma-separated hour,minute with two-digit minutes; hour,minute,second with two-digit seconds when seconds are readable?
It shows 11,48
